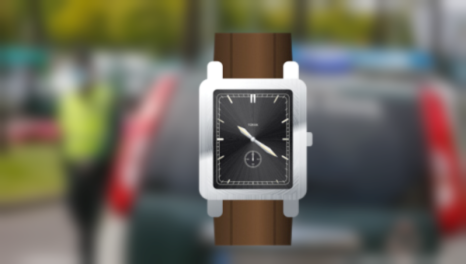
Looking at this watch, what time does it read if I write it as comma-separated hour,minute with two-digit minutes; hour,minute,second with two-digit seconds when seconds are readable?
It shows 10,21
